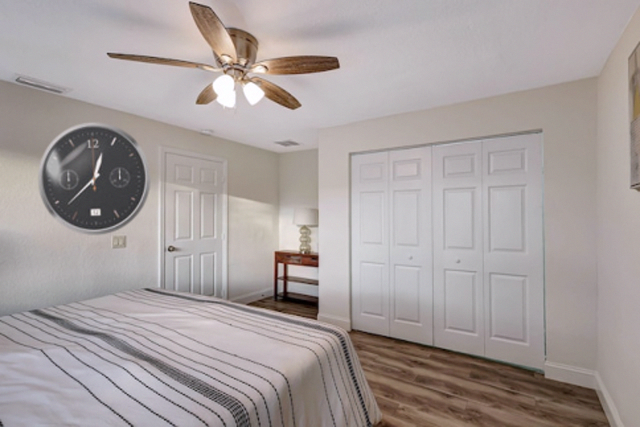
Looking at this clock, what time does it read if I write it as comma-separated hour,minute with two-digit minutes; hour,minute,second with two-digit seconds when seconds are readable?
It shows 12,38
